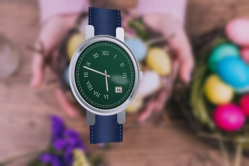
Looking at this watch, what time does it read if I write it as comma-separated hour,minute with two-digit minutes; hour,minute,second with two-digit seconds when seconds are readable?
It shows 5,48
